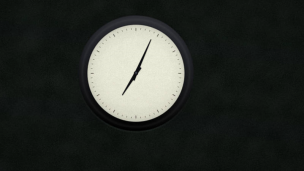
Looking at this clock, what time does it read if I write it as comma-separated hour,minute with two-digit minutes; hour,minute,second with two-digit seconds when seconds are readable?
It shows 7,04
